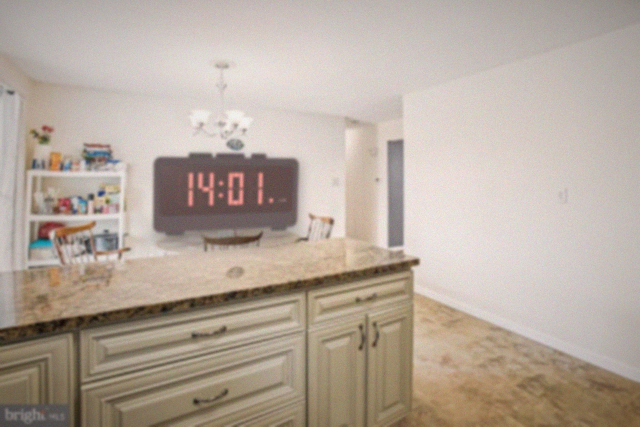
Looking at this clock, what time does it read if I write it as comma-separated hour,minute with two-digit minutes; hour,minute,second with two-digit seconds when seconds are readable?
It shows 14,01
